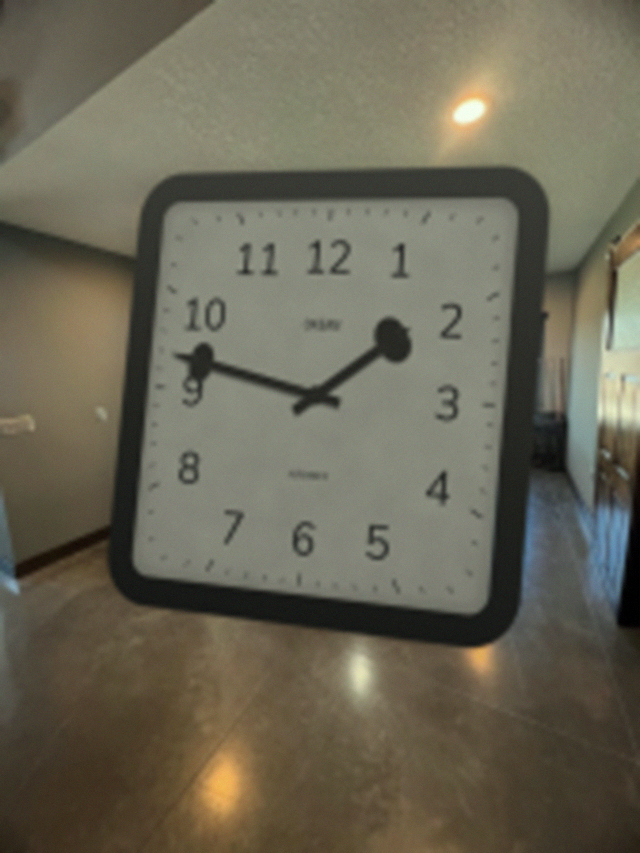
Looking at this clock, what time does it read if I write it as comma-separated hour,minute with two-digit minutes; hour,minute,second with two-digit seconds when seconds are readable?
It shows 1,47
